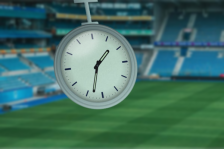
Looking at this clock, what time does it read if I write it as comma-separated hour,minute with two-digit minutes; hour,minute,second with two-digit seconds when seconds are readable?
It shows 1,33
